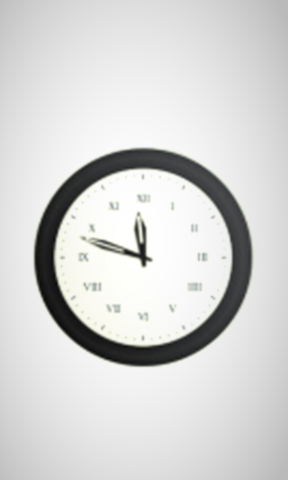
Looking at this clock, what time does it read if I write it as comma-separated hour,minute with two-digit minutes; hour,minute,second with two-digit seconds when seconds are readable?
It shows 11,48
